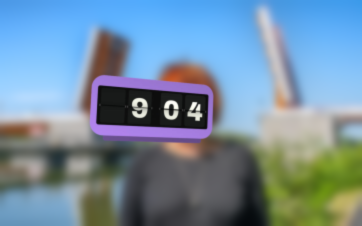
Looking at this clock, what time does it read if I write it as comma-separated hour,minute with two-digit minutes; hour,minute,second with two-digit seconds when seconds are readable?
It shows 9,04
